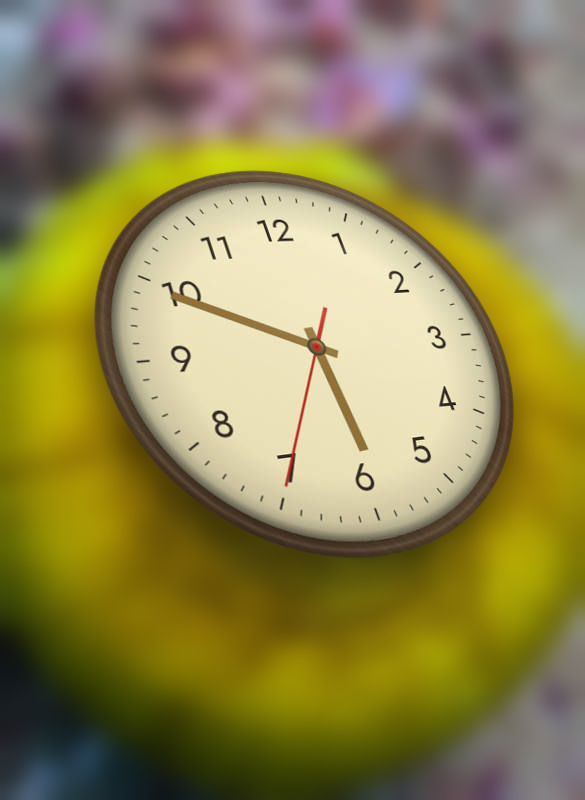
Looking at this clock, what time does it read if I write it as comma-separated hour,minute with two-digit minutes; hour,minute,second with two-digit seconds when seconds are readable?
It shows 5,49,35
